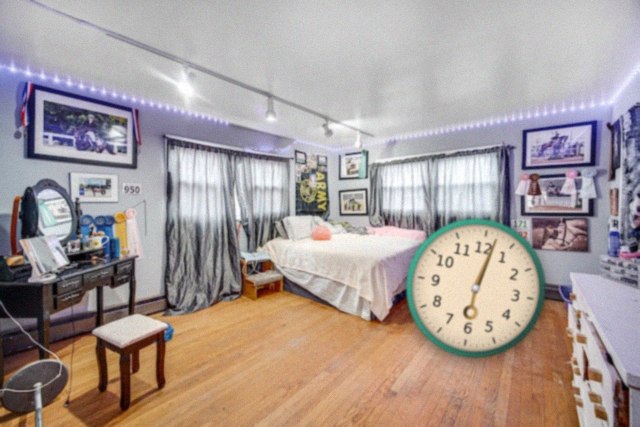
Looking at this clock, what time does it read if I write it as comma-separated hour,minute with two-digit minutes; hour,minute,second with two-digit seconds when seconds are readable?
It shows 6,02
